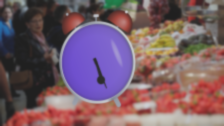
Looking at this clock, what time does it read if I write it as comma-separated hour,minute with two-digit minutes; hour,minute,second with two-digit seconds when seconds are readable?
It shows 5,26
